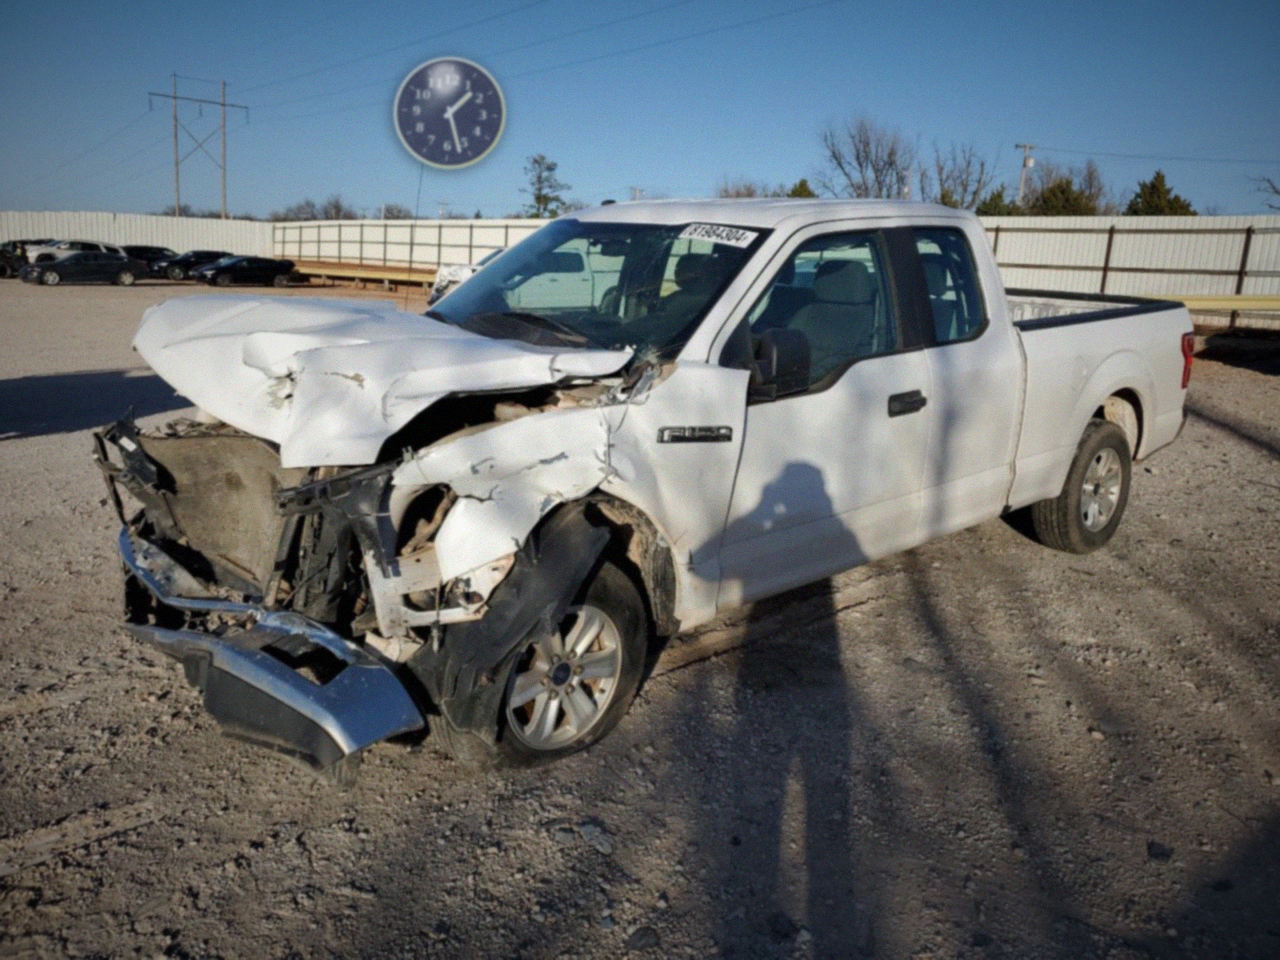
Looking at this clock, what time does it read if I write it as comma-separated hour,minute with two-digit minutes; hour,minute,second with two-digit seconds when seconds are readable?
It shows 1,27
